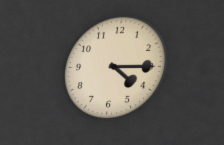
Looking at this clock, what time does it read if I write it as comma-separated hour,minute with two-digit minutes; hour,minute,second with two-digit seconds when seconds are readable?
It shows 4,15
